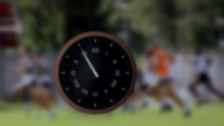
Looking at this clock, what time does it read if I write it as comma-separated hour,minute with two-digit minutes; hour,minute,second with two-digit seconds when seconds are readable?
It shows 10,55
